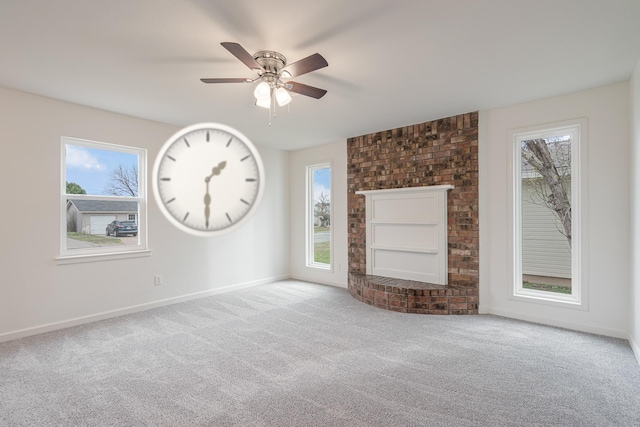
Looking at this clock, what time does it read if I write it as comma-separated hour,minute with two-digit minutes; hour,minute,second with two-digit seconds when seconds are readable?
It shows 1,30
